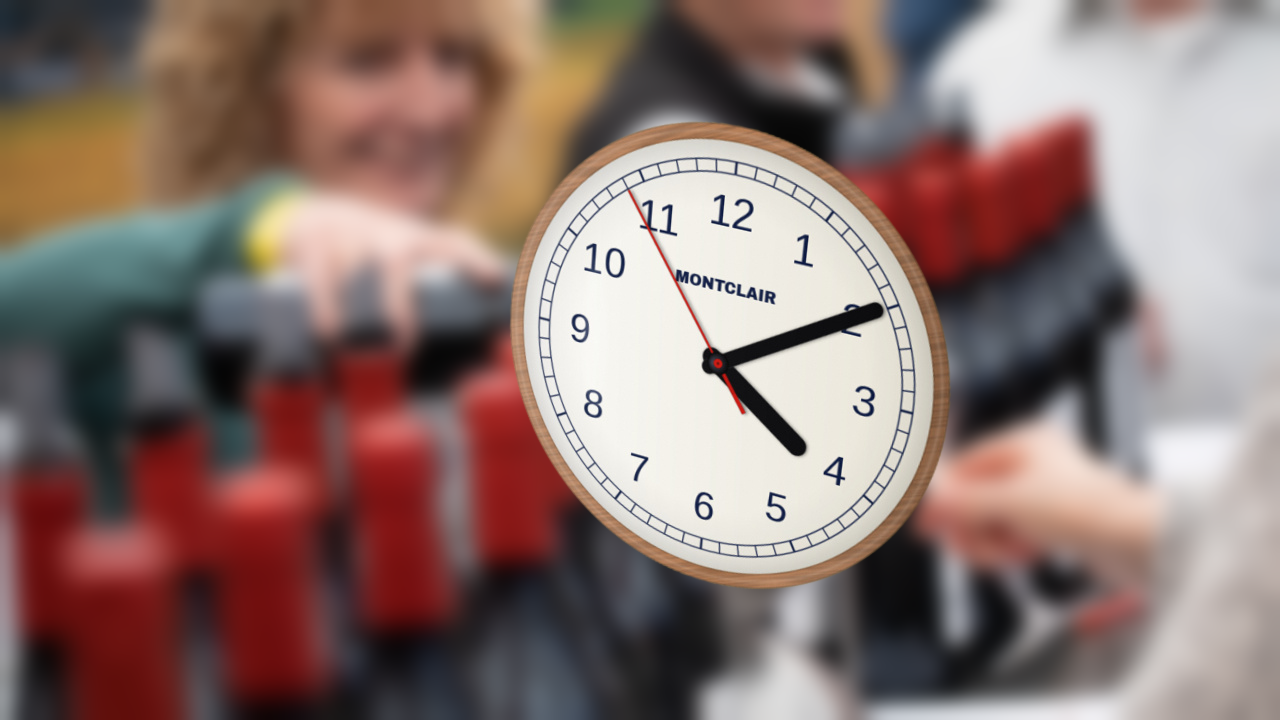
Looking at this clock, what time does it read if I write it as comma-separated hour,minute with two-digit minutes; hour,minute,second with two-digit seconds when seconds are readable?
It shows 4,09,54
